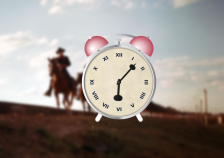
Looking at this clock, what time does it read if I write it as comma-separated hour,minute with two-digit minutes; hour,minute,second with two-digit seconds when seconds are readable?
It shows 6,07
